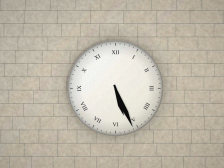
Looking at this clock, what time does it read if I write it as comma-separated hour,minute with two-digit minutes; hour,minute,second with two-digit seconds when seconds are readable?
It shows 5,26
